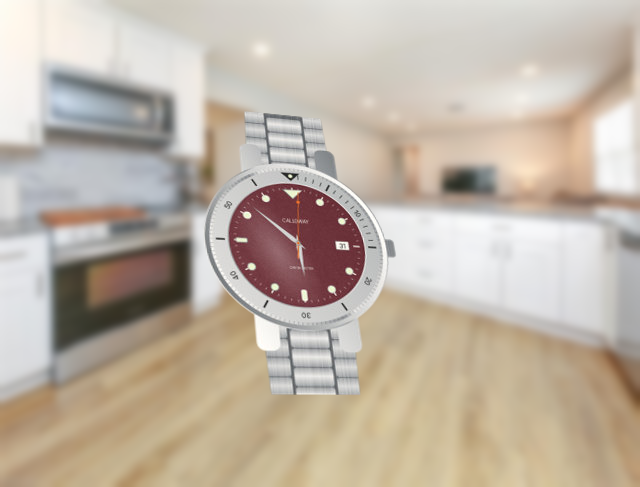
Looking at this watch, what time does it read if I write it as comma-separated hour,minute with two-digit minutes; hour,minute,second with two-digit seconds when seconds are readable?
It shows 5,52,01
